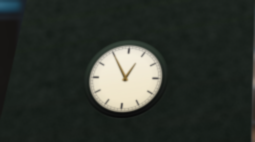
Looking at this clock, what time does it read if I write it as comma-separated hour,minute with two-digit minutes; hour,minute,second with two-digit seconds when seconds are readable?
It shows 12,55
